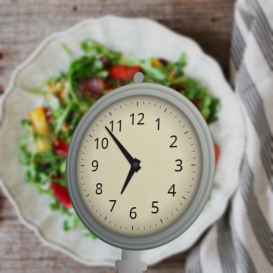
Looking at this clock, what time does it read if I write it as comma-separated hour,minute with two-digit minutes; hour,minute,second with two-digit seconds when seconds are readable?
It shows 6,53
